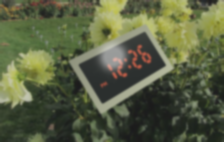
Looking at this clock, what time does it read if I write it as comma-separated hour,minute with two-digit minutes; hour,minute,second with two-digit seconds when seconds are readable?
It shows 12,26
